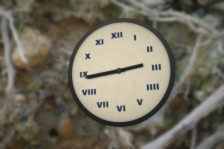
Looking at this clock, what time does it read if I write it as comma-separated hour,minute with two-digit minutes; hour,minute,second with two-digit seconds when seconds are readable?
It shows 2,44
